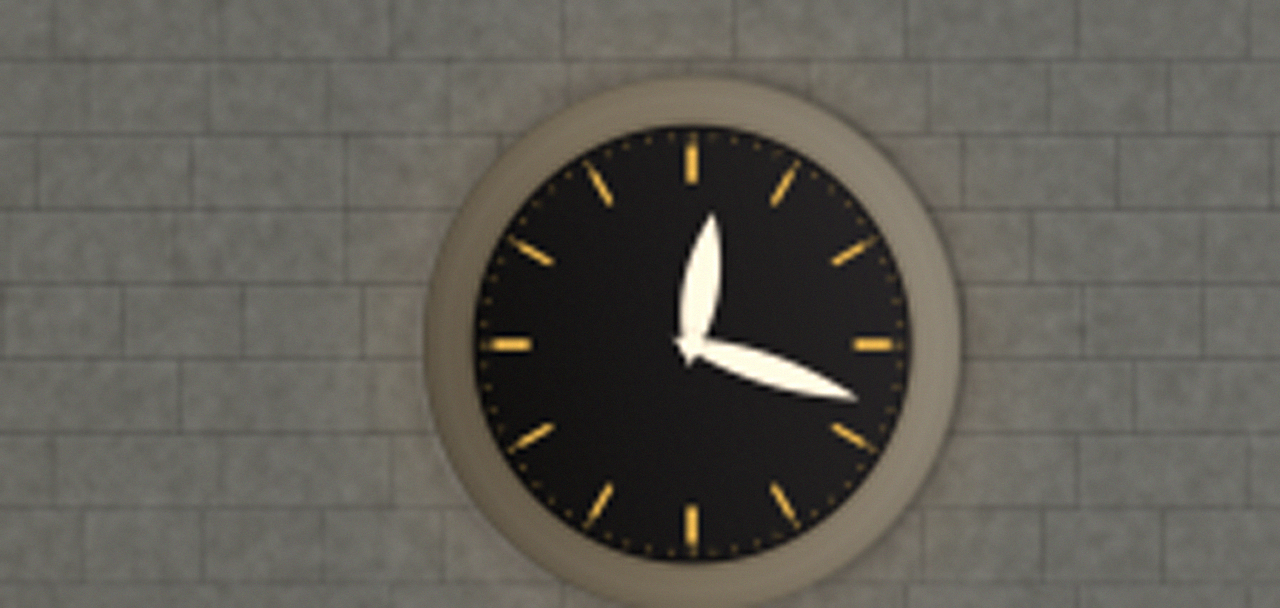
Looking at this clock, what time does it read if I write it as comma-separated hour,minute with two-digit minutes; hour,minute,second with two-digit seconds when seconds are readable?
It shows 12,18
